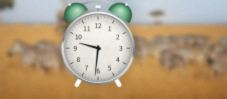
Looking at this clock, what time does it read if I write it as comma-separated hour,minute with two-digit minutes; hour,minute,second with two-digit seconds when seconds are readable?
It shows 9,31
